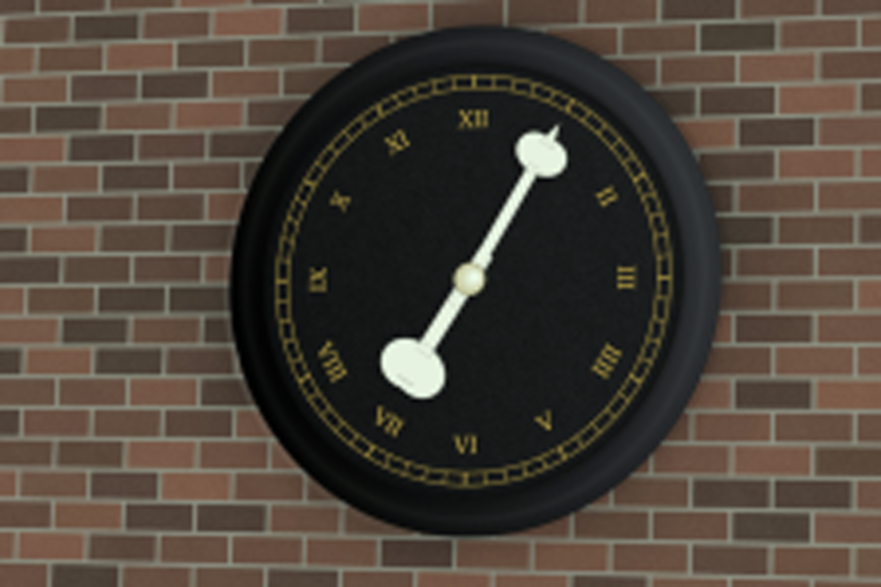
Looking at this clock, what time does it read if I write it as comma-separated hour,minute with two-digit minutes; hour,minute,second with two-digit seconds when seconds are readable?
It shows 7,05
